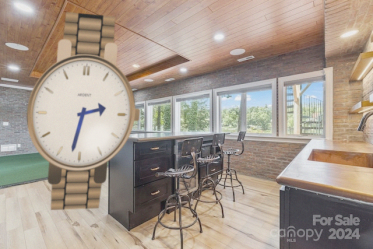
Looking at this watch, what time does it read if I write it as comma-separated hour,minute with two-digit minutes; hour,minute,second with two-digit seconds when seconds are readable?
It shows 2,32
